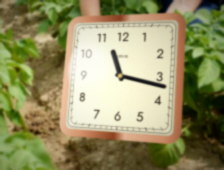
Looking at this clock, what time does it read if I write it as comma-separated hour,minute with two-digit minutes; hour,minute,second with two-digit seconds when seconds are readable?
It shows 11,17
